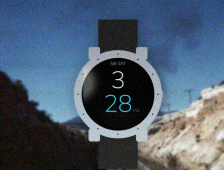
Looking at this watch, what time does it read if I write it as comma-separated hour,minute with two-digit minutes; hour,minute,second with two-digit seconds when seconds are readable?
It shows 3,28
